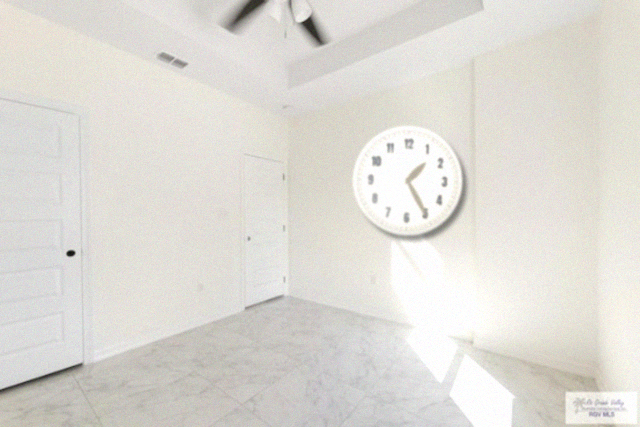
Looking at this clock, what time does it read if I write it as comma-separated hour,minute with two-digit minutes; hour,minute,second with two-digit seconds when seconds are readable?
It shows 1,25
